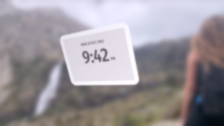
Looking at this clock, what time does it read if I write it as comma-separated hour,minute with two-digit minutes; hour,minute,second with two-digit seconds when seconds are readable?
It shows 9,42
